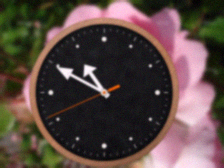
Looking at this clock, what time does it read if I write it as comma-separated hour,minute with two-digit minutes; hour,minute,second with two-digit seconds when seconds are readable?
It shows 10,49,41
